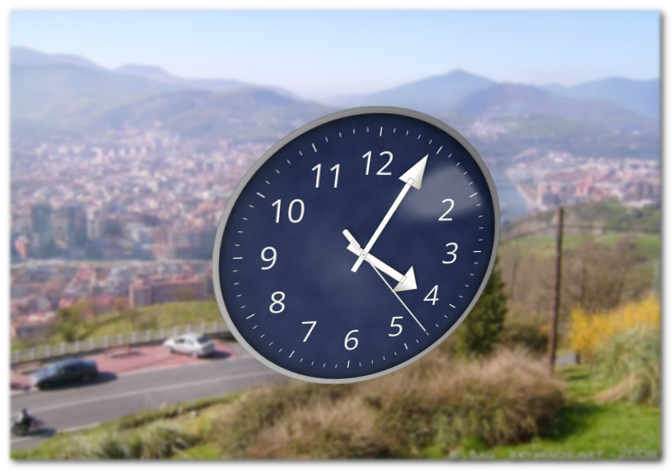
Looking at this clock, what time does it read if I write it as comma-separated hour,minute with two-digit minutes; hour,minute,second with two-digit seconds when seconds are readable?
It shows 4,04,23
